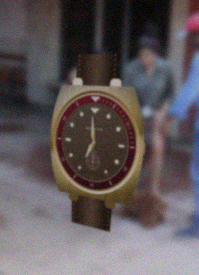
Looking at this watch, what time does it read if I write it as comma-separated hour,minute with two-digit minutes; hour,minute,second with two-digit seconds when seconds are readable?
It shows 6,59
